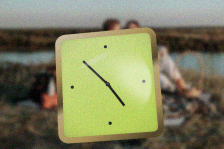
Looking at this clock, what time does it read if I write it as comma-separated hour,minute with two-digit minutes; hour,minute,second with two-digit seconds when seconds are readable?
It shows 4,53
